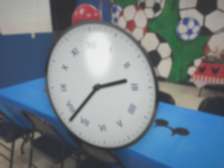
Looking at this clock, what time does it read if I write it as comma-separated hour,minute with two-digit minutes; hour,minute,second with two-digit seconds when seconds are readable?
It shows 2,38
